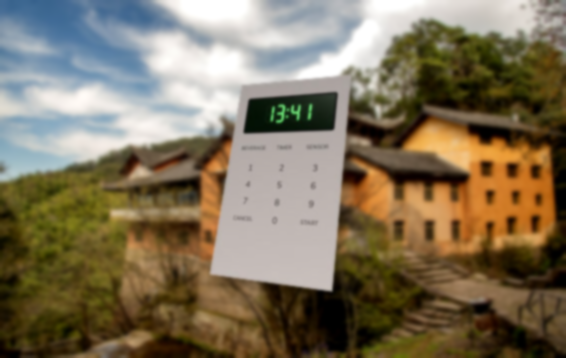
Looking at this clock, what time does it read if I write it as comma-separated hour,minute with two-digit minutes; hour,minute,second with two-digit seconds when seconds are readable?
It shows 13,41
